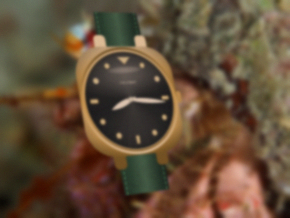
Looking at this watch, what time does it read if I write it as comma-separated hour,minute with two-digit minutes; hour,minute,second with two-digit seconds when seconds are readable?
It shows 8,16
